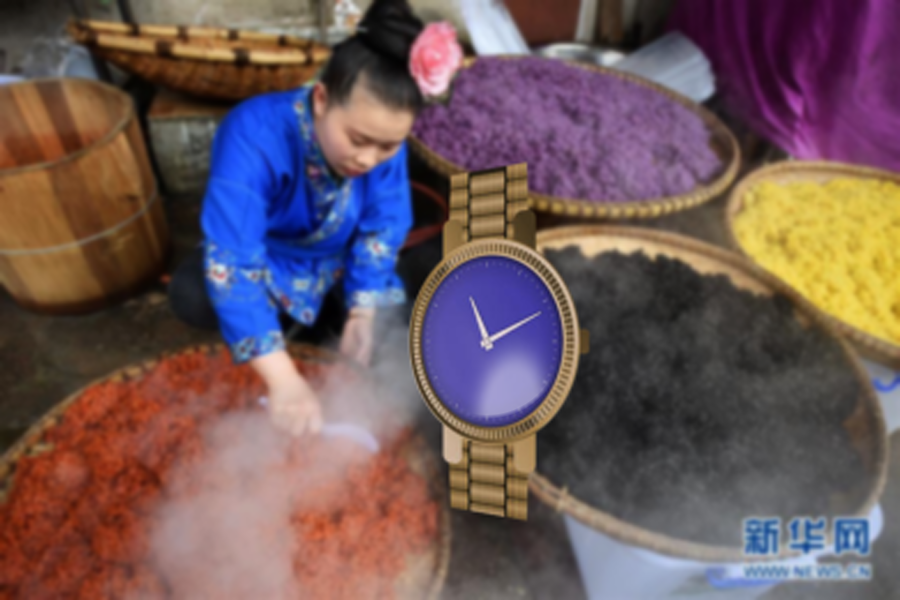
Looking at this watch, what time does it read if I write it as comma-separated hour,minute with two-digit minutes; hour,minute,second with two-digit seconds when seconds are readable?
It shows 11,11
